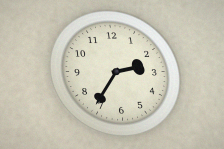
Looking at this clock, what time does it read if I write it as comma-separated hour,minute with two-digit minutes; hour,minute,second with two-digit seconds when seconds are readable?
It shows 2,36
